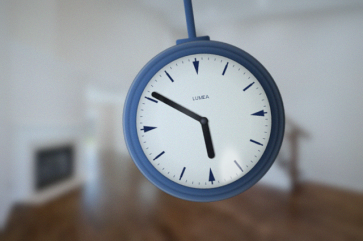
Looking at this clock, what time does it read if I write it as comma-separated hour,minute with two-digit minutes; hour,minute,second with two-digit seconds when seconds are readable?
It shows 5,51
